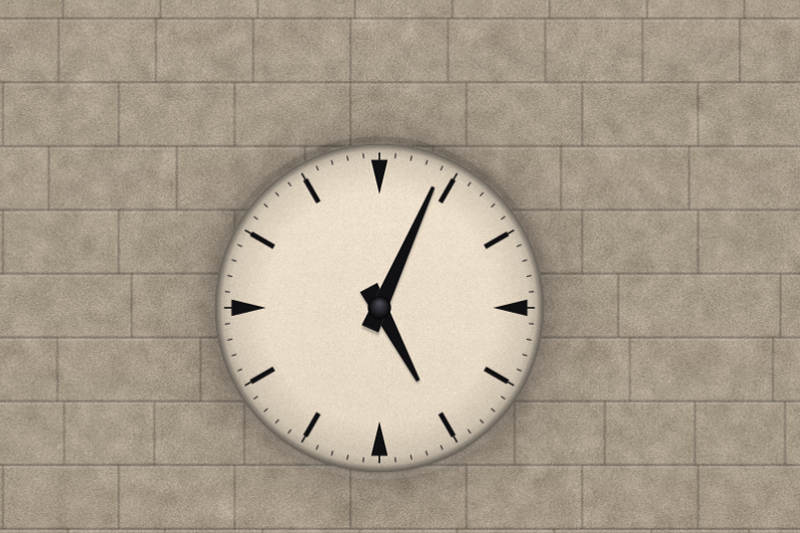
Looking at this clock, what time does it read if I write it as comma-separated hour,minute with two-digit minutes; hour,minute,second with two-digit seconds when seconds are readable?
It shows 5,04
